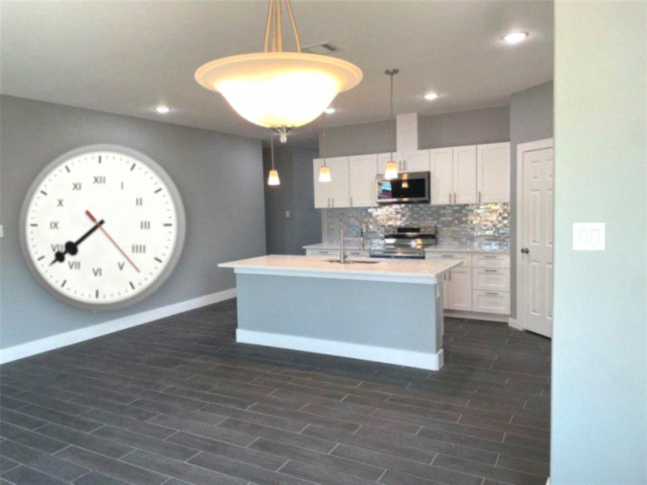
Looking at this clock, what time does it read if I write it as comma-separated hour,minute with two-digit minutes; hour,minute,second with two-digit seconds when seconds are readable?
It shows 7,38,23
